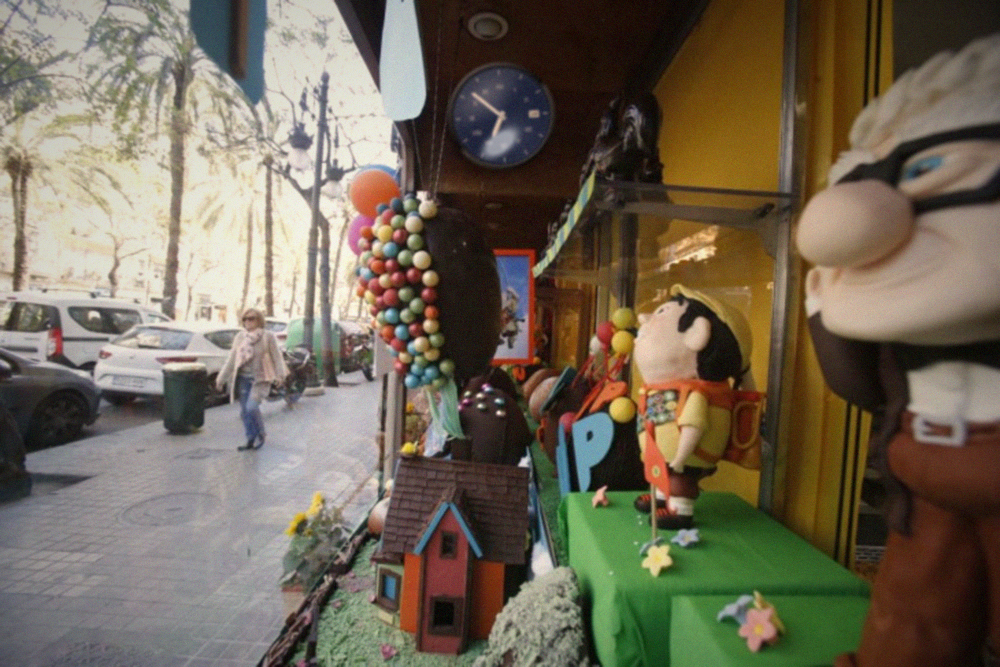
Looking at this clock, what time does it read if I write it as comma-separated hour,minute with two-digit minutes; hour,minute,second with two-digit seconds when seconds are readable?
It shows 6,52
